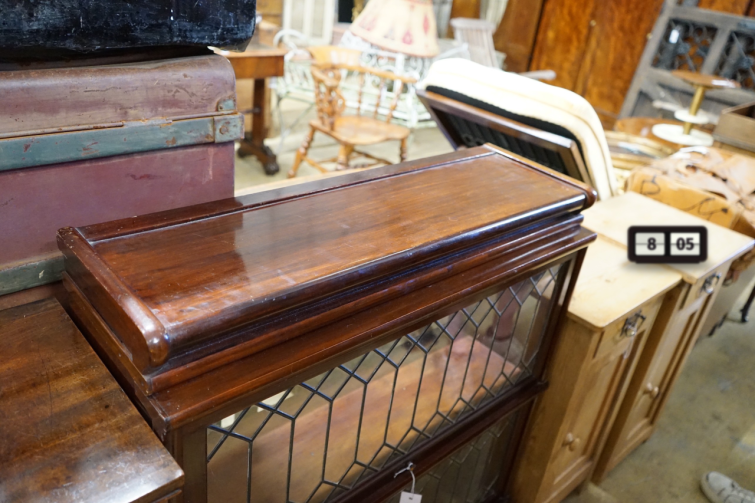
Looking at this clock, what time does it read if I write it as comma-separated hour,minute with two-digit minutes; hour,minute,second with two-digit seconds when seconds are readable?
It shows 8,05
